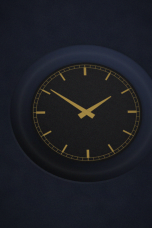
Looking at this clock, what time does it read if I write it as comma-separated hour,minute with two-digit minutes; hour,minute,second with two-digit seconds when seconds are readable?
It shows 1,51
